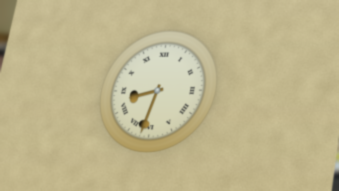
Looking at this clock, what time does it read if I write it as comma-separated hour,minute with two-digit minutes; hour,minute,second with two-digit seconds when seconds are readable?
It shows 8,32
